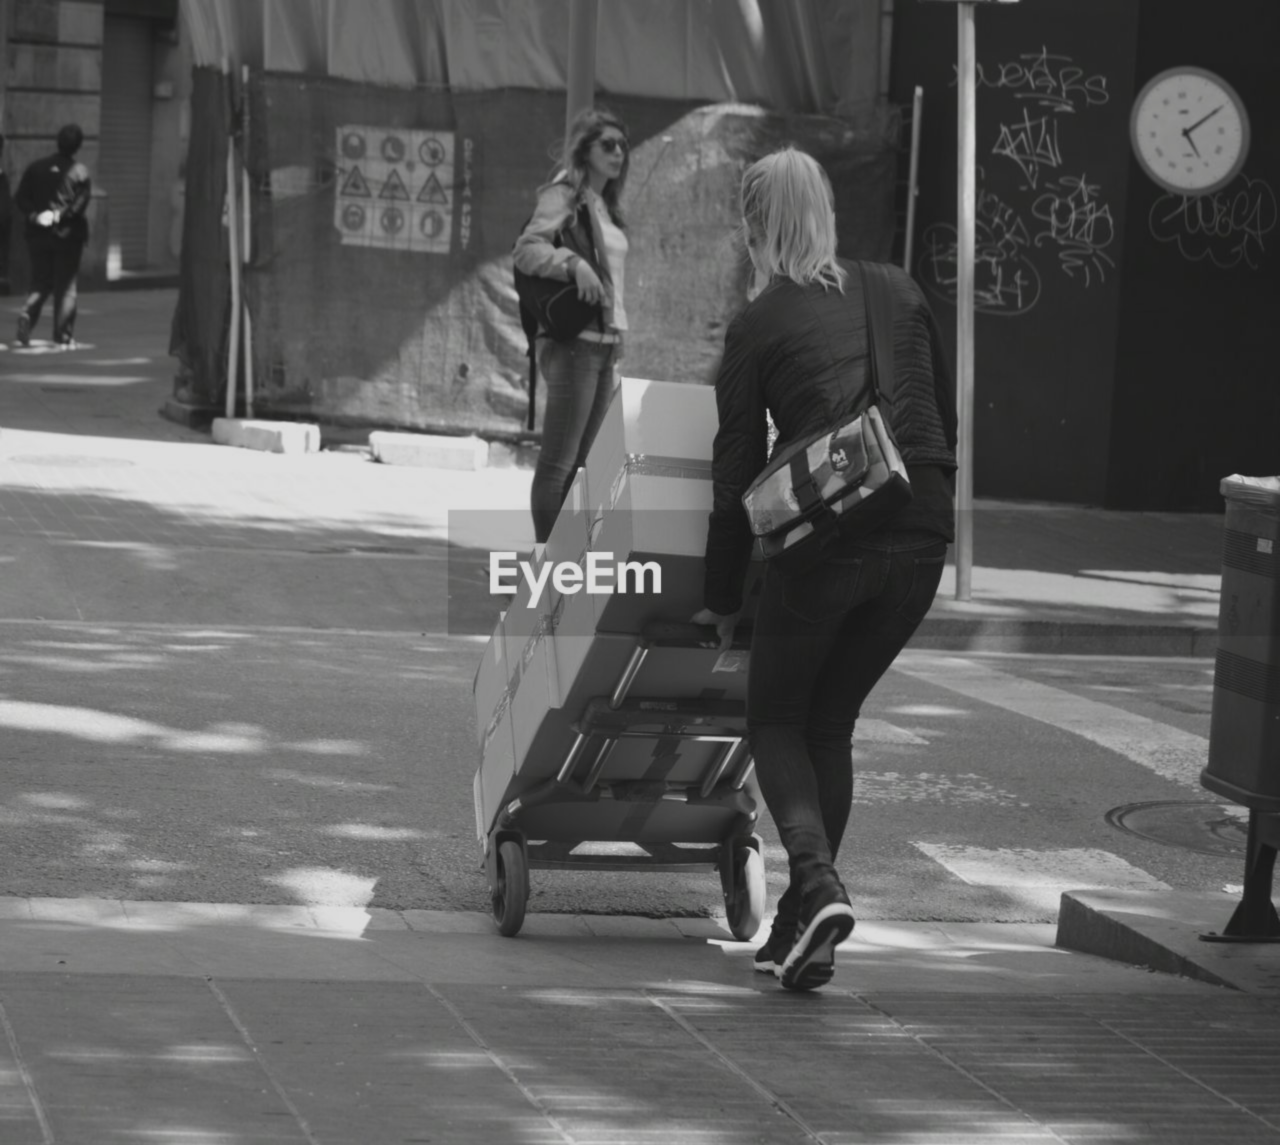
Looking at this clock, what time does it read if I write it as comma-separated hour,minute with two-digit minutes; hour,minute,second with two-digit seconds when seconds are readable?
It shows 5,10
